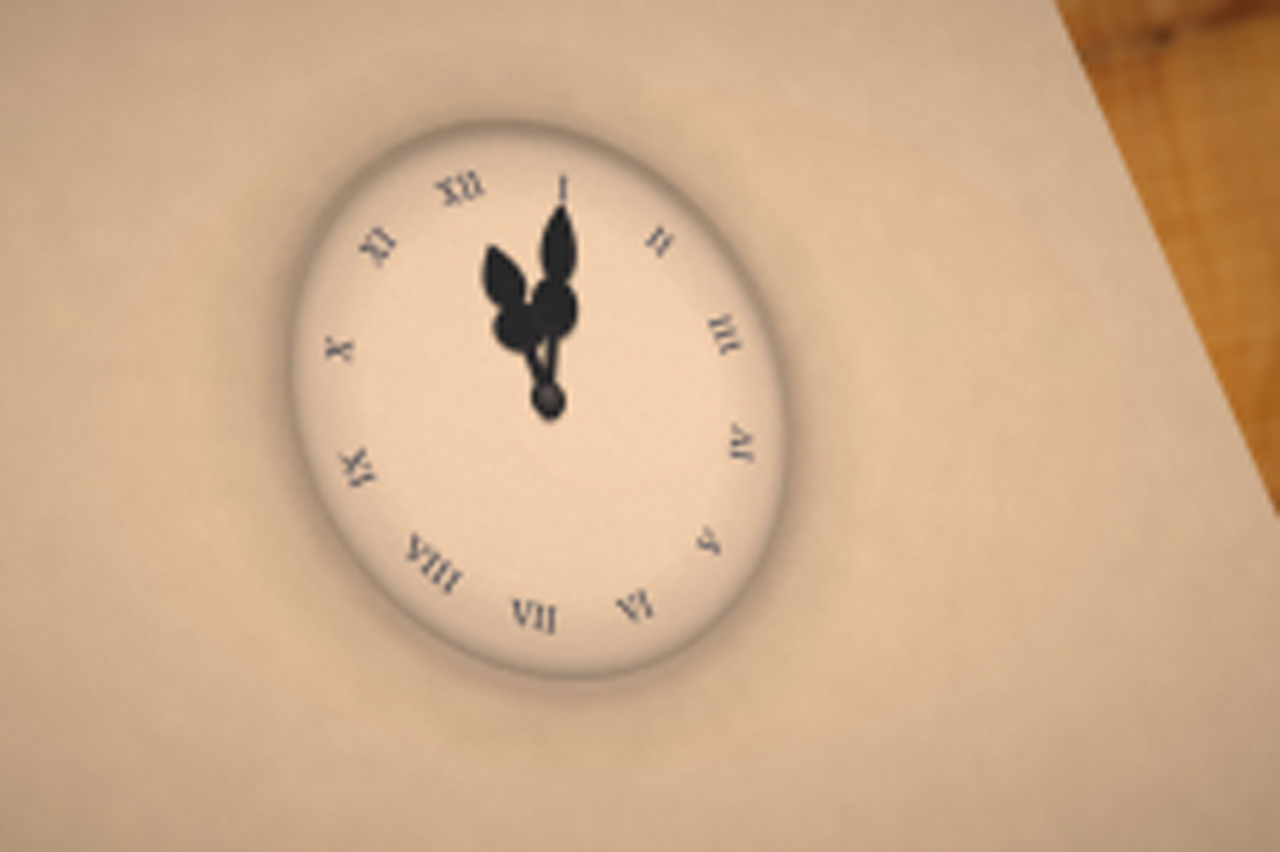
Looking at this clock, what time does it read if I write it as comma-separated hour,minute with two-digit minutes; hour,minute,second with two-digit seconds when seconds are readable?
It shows 12,05
